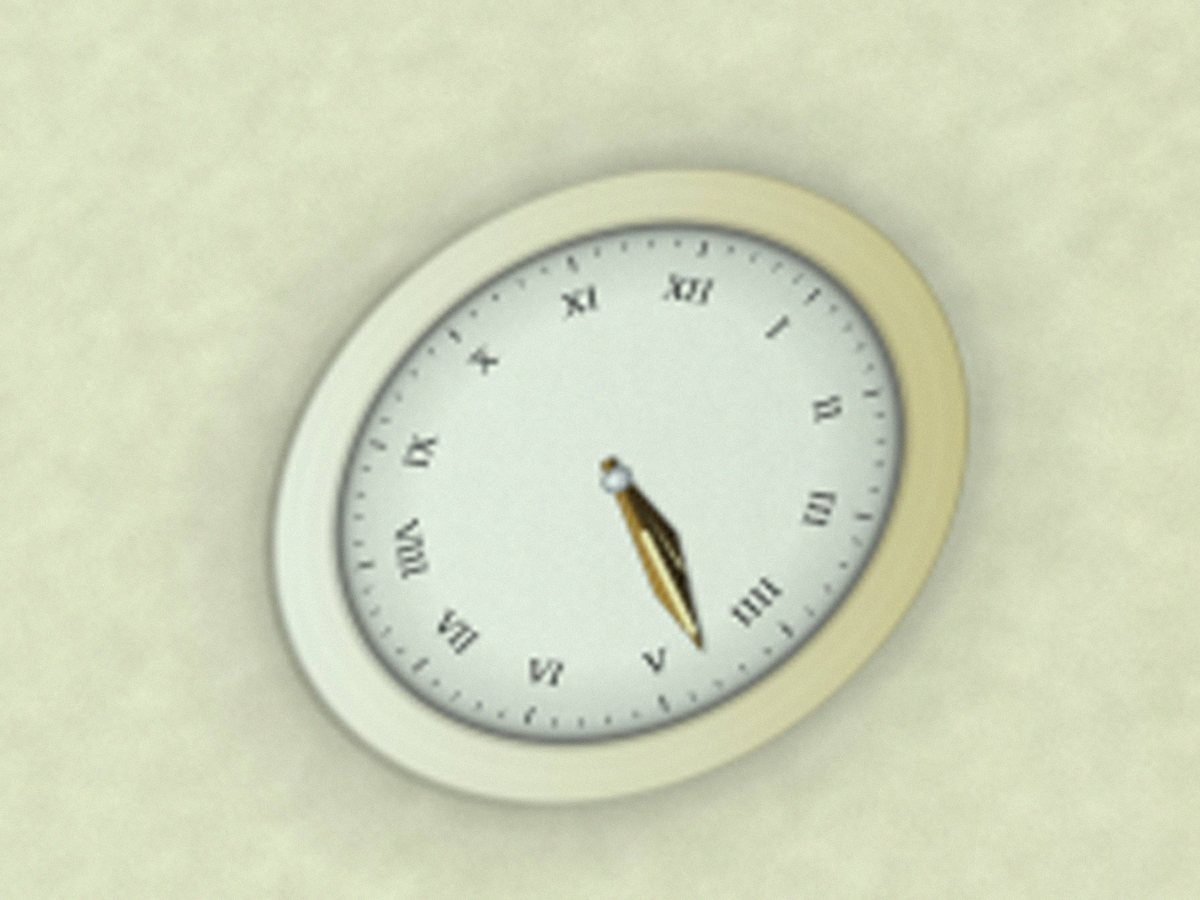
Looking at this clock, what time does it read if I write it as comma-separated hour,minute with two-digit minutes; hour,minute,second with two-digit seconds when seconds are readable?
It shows 4,23
